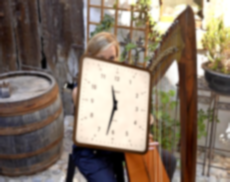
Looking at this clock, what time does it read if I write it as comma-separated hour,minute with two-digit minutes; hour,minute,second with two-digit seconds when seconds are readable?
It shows 11,32
